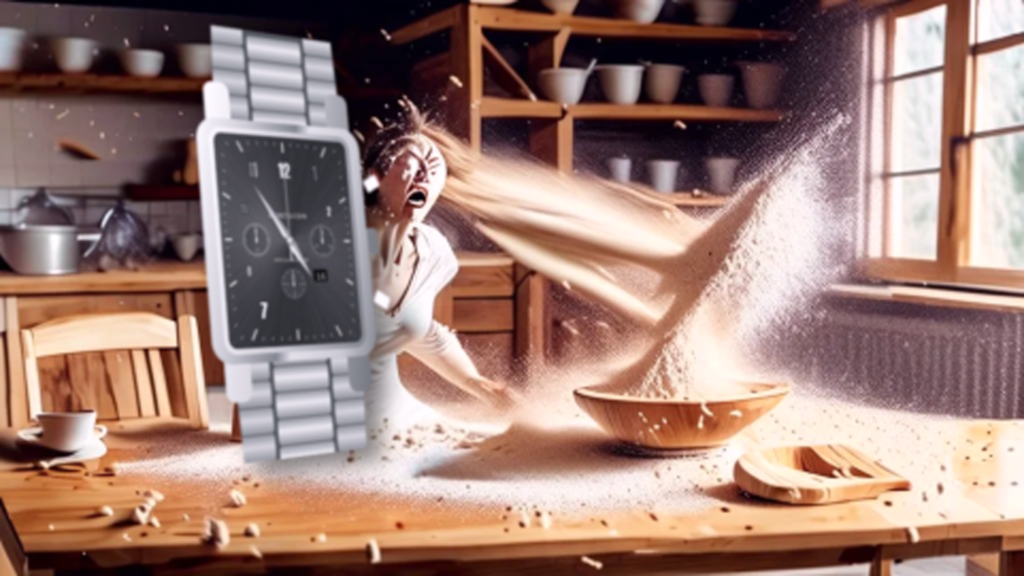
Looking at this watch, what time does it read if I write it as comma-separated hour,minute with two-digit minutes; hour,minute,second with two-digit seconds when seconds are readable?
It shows 4,54
